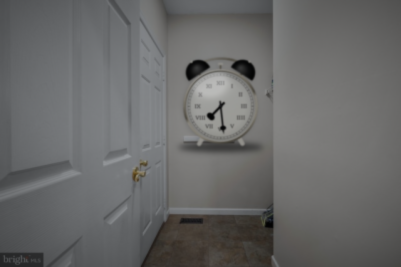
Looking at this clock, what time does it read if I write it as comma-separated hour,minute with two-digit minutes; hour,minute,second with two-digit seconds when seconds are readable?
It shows 7,29
